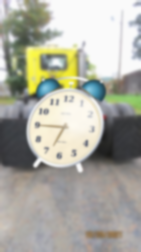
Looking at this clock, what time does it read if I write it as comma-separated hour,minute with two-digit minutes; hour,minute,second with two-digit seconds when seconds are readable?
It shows 6,45
